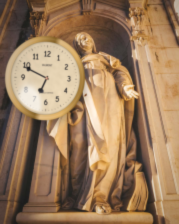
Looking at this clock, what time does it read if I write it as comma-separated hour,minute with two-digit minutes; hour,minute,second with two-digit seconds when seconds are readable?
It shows 6,49
